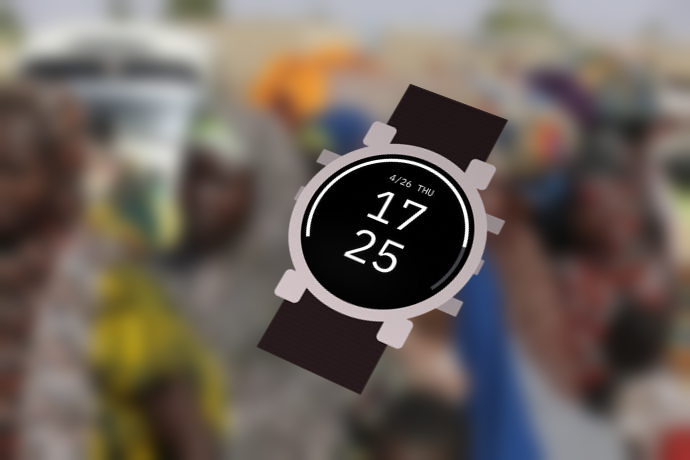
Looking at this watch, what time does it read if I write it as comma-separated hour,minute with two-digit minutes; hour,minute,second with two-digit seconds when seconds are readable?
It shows 17,25
